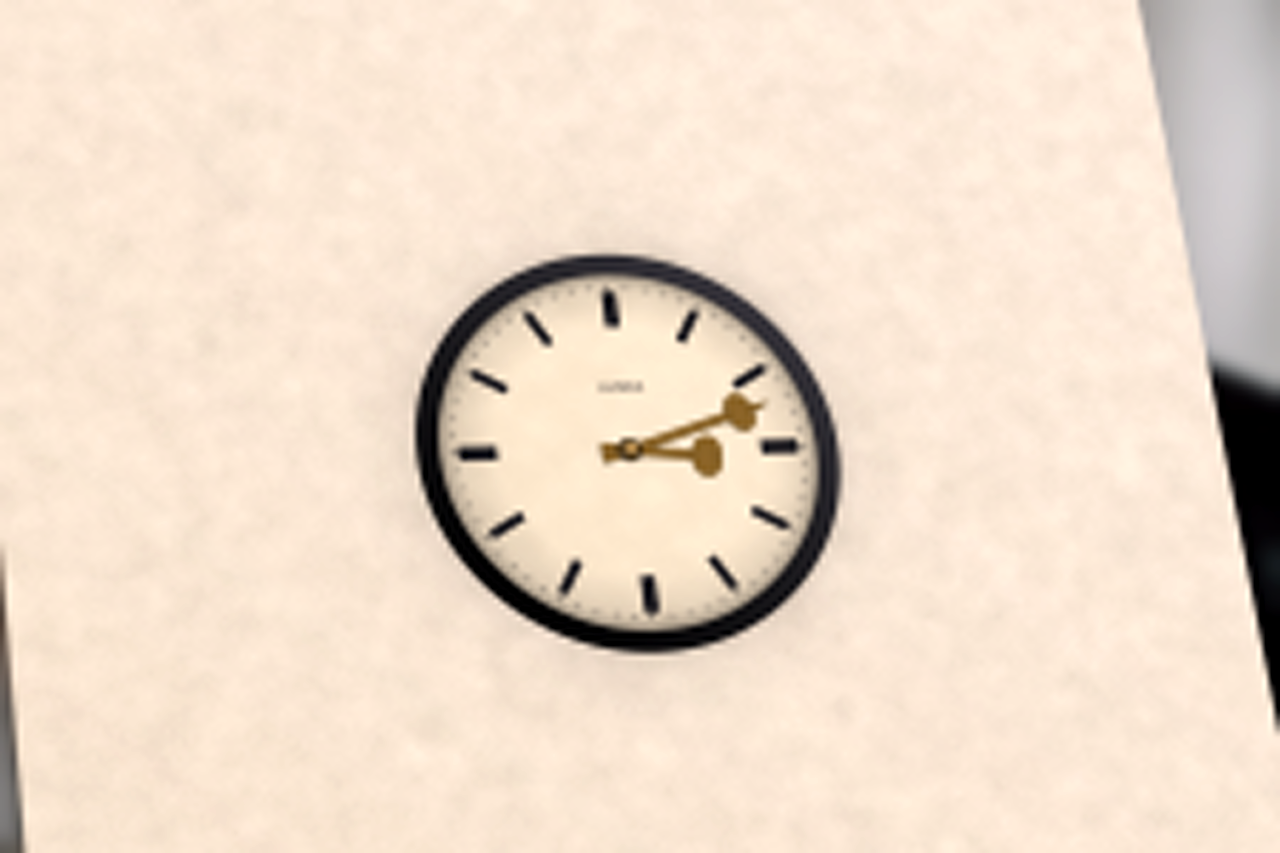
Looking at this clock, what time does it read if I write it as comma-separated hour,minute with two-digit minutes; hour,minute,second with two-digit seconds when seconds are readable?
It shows 3,12
